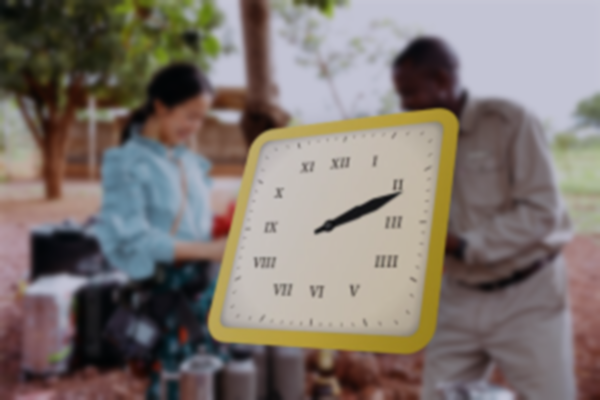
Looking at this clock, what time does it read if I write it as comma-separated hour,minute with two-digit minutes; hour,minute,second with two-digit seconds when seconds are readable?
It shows 2,11
